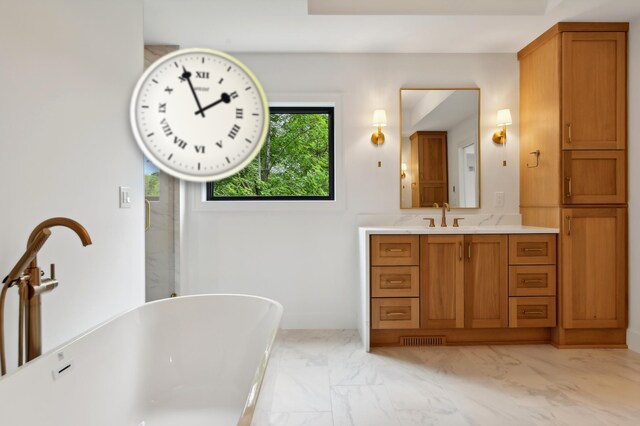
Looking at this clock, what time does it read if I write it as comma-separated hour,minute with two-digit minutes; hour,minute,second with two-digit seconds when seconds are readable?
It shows 1,56
